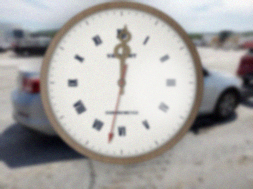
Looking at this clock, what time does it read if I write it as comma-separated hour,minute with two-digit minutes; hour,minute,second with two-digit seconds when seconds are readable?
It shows 12,00,32
